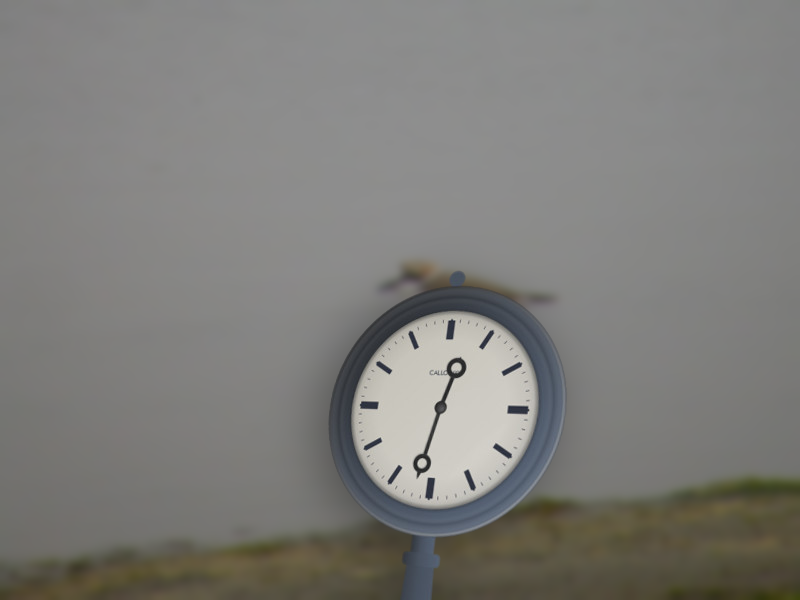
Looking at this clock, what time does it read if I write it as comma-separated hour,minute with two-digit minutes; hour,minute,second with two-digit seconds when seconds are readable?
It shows 12,32
